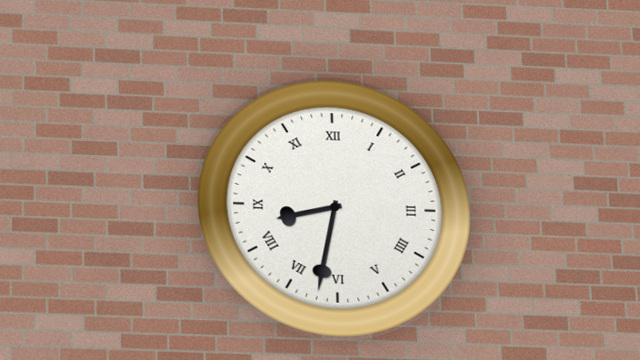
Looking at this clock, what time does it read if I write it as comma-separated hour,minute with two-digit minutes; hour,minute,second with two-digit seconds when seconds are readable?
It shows 8,32
